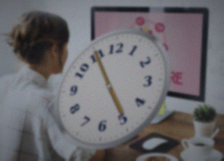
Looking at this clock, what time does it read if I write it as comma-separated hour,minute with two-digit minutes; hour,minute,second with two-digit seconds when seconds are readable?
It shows 4,55
